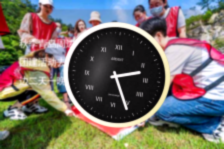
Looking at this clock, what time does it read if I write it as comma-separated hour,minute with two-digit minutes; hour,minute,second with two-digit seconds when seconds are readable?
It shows 2,26
